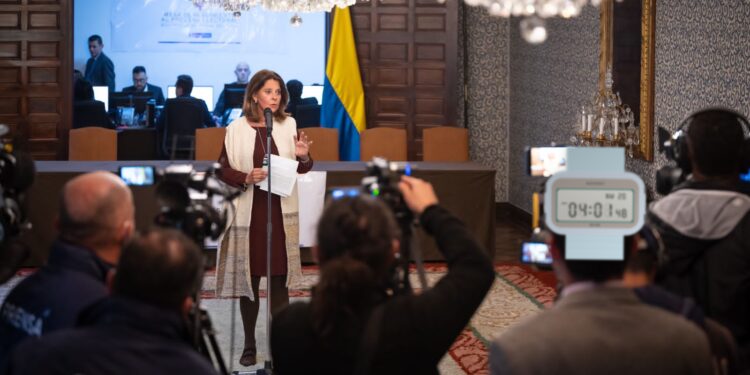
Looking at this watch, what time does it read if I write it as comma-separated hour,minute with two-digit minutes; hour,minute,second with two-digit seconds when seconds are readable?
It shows 4,01
